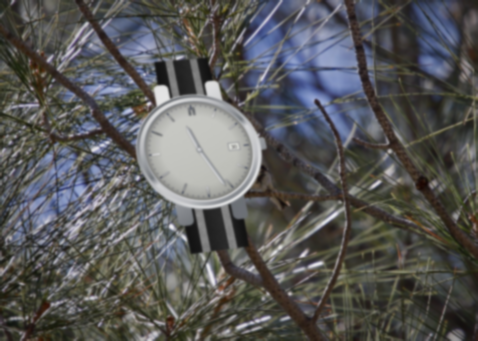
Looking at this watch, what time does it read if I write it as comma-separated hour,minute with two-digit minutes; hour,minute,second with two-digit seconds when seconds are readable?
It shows 11,26
